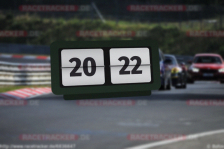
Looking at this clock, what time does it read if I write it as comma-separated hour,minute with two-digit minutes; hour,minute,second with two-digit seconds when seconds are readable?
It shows 20,22
